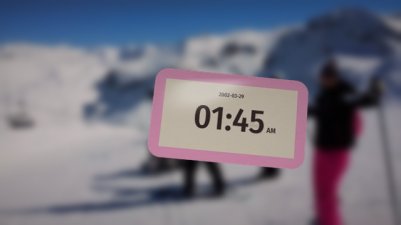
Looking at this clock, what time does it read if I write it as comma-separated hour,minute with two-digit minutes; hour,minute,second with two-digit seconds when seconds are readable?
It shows 1,45
